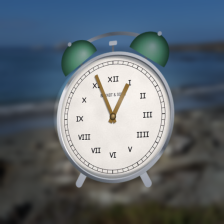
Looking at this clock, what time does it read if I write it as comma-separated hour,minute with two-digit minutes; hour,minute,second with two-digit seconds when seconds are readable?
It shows 12,56
